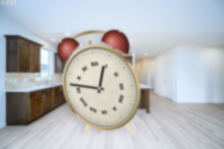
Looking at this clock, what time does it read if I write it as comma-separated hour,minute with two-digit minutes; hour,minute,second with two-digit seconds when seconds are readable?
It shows 12,47
